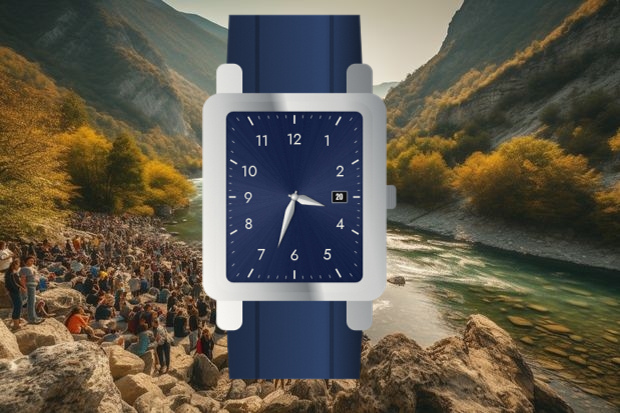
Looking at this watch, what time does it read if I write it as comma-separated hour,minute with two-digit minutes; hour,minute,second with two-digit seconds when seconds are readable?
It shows 3,33
